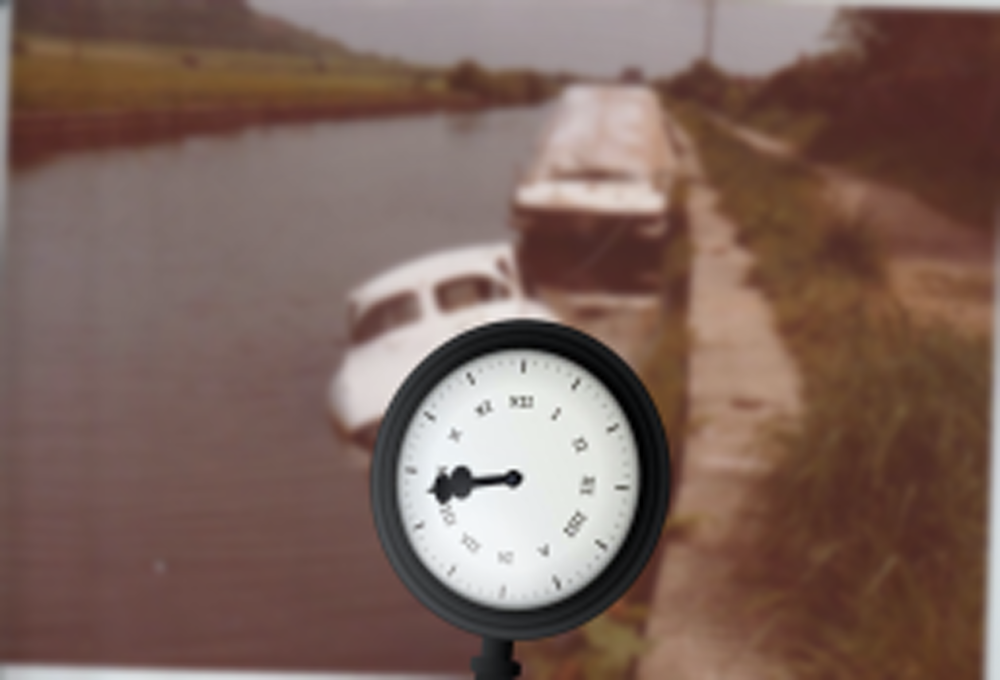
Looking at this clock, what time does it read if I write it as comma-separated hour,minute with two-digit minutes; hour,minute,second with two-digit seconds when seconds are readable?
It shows 8,43
